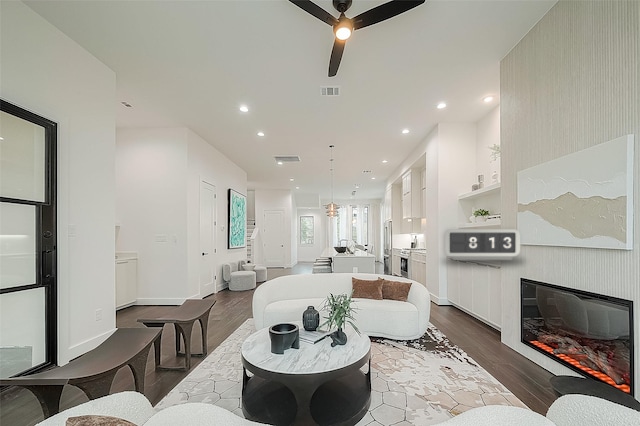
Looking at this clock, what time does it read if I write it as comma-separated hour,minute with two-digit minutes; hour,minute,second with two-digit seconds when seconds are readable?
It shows 8,13
